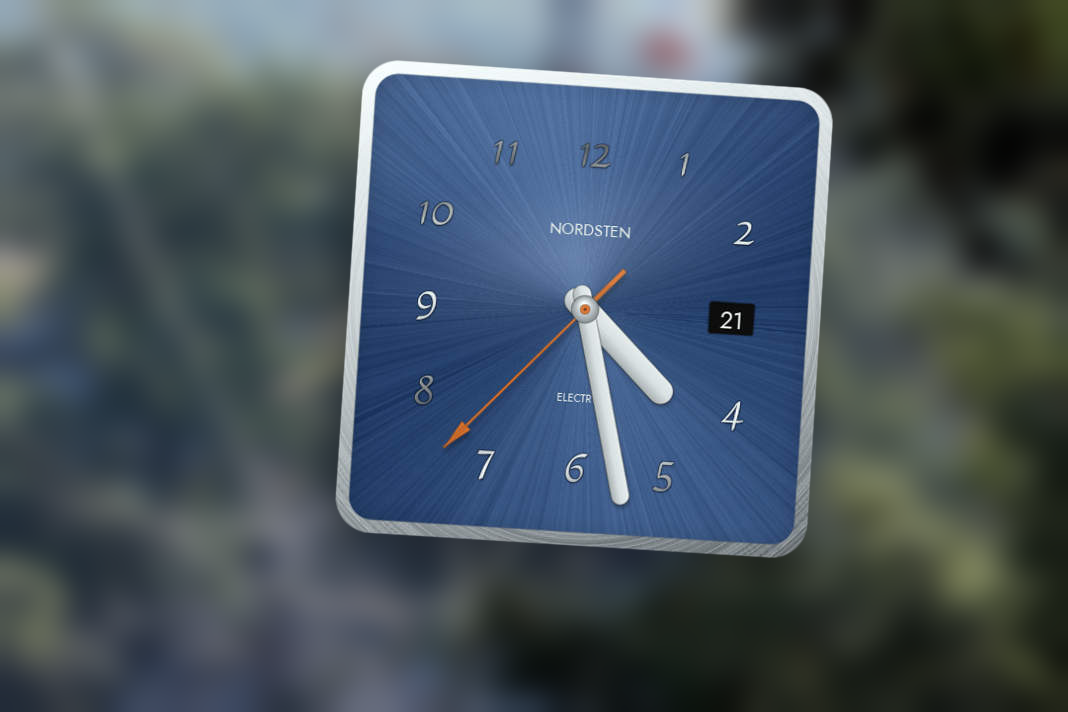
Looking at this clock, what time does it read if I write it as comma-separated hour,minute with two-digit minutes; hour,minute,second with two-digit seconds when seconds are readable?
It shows 4,27,37
